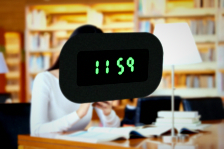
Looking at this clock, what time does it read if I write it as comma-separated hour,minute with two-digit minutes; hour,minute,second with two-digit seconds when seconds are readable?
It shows 11,59
